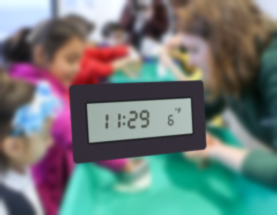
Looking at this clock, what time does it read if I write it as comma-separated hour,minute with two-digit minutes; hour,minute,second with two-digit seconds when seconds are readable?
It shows 11,29
